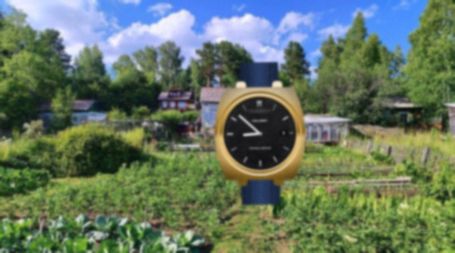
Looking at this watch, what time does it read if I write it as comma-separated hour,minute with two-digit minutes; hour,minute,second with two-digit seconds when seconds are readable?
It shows 8,52
